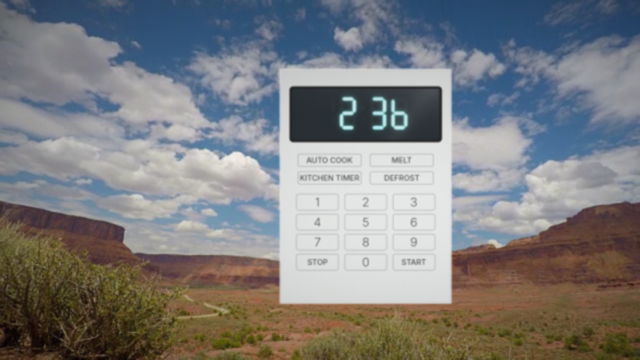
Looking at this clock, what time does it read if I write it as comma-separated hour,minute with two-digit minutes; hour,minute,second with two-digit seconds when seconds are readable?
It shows 2,36
